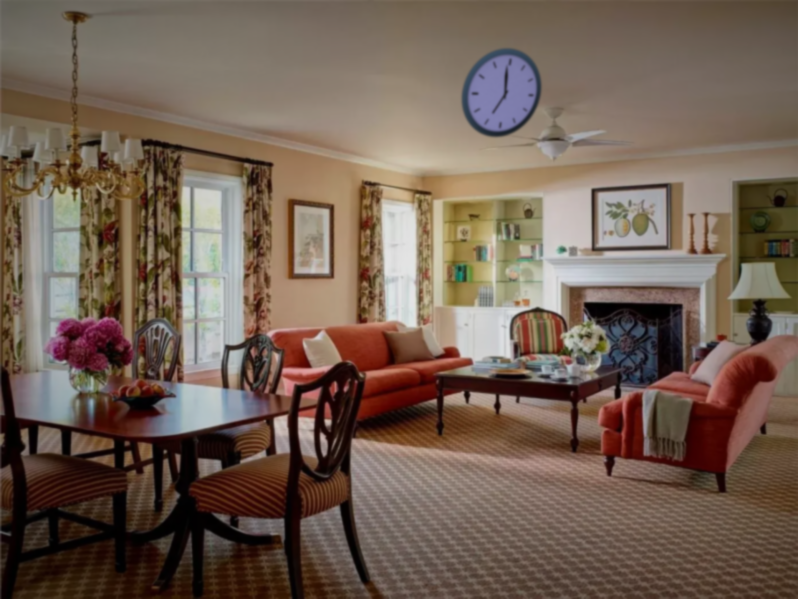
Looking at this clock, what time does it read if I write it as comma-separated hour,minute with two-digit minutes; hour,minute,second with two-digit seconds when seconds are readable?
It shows 6,59
